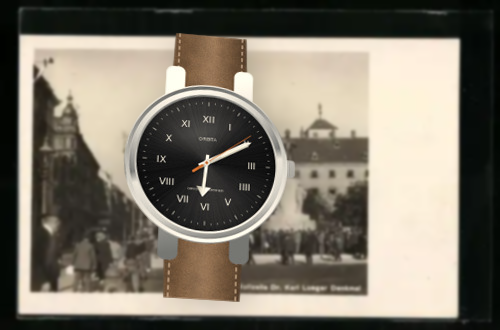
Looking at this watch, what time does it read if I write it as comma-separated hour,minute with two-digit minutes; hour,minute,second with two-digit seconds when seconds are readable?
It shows 6,10,09
